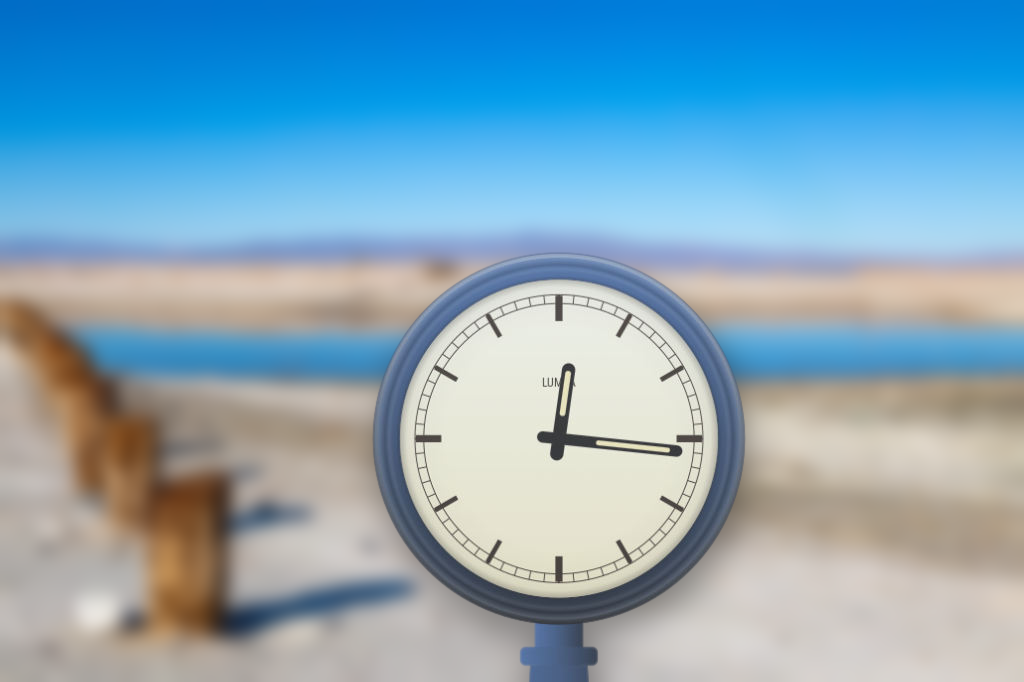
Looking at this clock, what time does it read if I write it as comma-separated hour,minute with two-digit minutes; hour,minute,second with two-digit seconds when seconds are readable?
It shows 12,16
